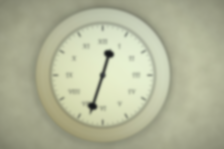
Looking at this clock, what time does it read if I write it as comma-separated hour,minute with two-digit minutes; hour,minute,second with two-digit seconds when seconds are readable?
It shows 12,33
